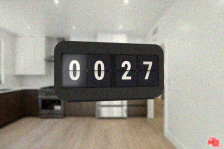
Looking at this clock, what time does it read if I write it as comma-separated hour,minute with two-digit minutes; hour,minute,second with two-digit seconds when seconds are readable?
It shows 0,27
